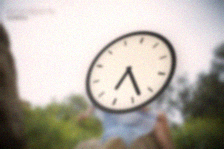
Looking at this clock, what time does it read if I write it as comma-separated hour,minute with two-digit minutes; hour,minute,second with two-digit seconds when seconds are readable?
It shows 6,23
